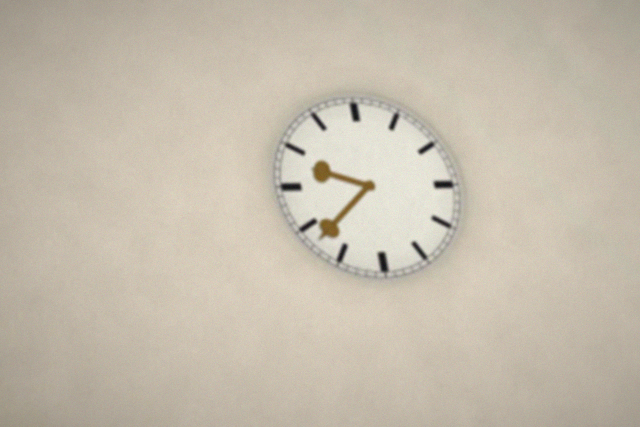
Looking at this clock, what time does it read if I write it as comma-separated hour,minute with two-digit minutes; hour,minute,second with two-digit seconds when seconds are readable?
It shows 9,38
